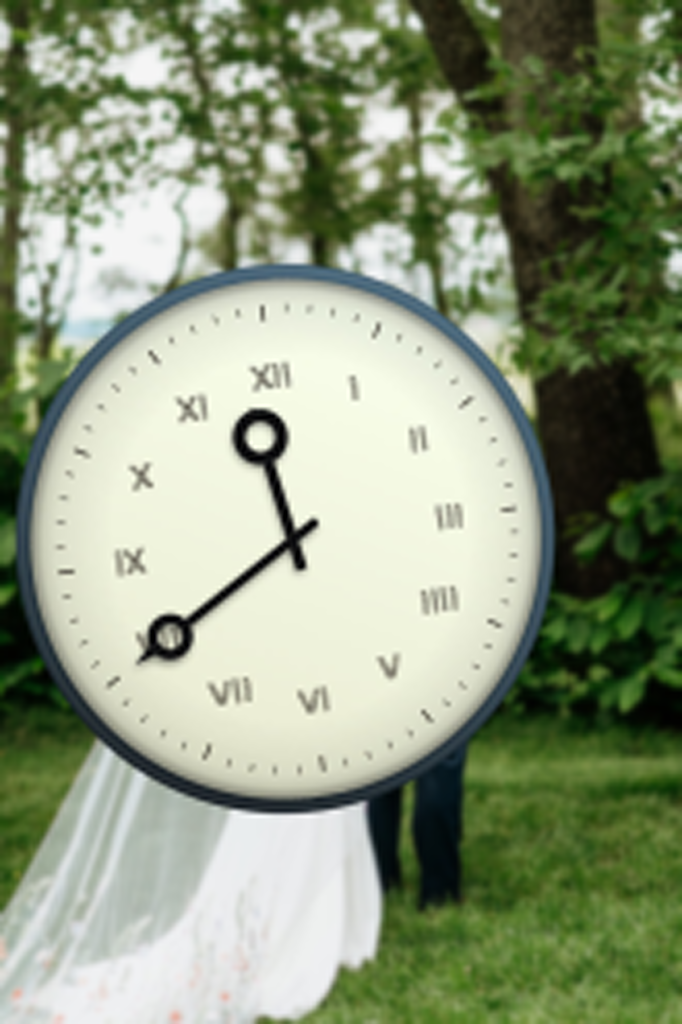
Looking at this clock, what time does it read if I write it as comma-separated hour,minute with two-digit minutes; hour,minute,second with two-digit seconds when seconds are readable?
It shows 11,40
